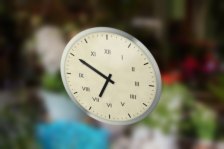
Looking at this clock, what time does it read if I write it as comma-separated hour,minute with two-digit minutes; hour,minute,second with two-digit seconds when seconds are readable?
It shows 6,50
